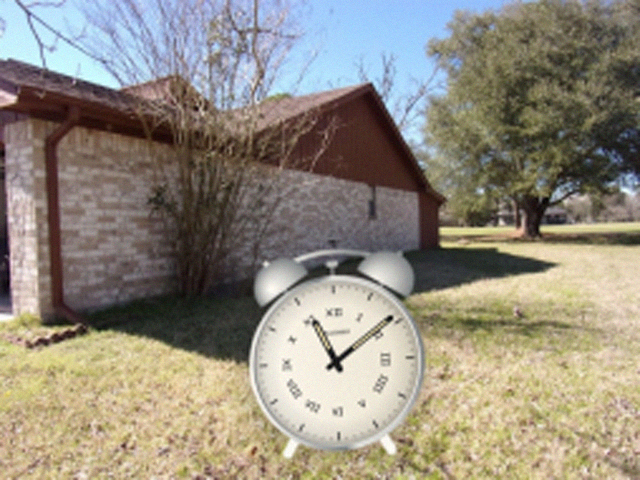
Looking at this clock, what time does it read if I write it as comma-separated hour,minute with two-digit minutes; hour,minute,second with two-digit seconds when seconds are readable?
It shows 11,09
